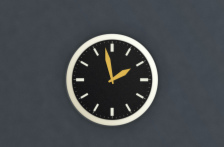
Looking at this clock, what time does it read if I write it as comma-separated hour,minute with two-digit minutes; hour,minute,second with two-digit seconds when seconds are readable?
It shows 1,58
